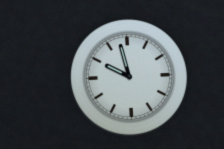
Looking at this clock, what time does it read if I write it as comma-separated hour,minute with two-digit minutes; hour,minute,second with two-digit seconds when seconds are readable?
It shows 9,58
